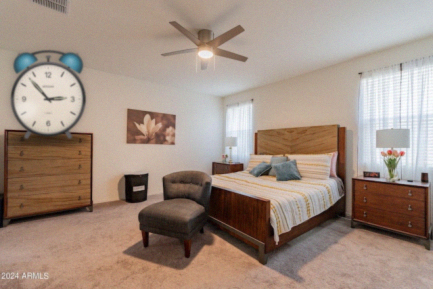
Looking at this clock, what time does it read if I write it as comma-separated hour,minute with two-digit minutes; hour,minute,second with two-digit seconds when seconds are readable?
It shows 2,53
